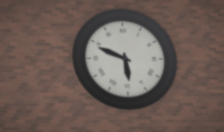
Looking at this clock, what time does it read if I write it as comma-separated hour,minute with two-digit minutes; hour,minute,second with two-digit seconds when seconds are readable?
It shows 5,49
